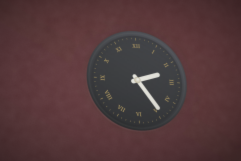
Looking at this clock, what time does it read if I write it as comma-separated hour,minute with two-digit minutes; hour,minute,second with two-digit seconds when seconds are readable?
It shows 2,24
